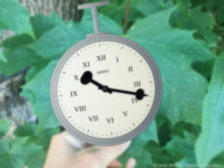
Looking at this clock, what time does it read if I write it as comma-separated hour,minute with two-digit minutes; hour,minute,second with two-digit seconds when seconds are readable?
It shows 10,18
